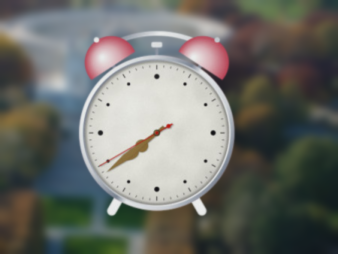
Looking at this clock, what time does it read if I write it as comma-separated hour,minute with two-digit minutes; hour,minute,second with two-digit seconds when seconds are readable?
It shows 7,38,40
